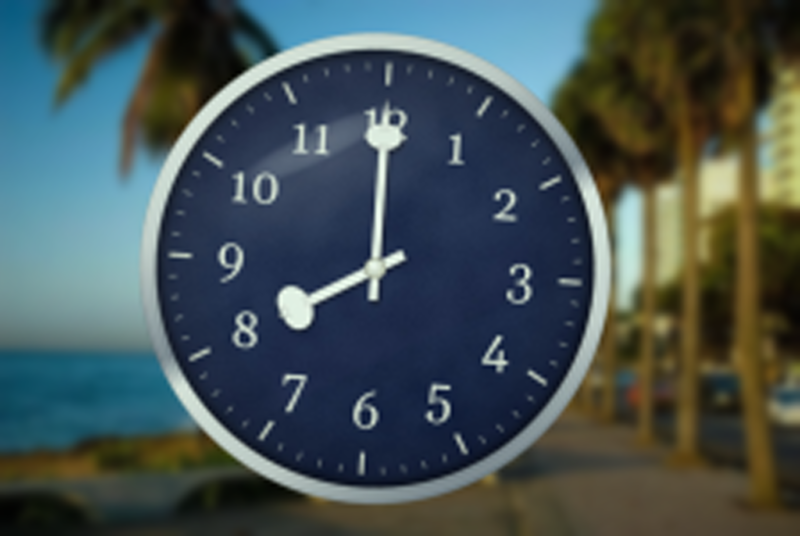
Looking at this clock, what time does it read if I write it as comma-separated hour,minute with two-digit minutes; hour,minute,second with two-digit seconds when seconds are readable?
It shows 8,00
